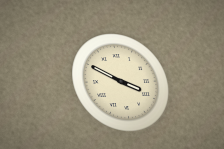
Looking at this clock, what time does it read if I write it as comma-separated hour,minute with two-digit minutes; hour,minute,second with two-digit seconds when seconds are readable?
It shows 3,50
